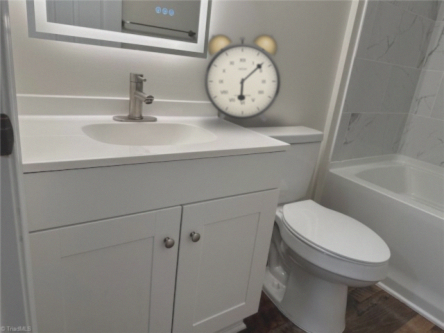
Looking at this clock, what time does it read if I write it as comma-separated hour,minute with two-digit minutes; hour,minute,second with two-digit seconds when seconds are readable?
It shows 6,08
